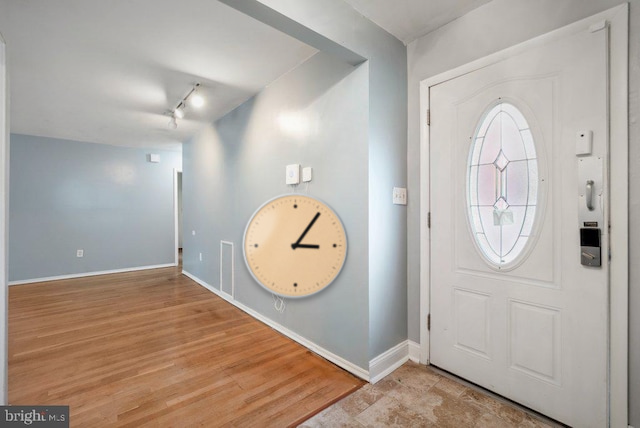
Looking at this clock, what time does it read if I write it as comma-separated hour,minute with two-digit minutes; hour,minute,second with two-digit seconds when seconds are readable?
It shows 3,06
